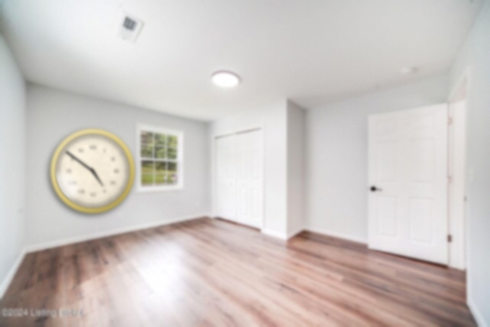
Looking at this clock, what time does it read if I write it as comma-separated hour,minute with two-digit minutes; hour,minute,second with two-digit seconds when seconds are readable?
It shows 4,51
